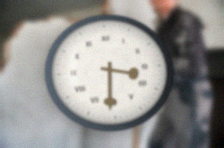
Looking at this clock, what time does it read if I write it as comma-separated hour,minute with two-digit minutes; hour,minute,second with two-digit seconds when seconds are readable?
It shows 3,31
